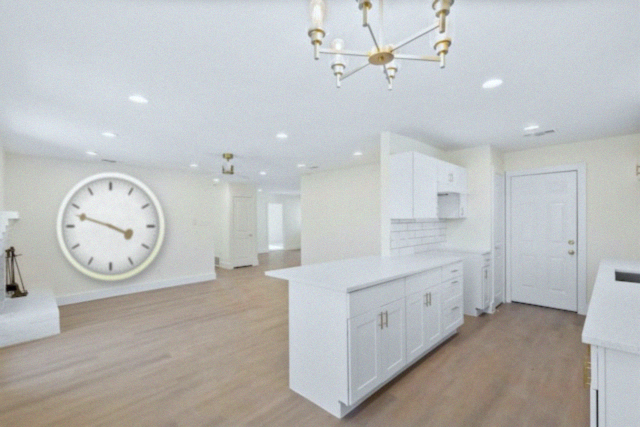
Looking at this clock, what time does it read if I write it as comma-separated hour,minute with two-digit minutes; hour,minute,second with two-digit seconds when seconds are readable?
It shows 3,48
